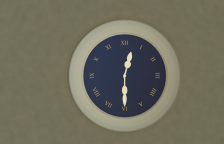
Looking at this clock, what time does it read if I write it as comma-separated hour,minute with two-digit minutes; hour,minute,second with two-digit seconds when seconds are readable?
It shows 12,30
